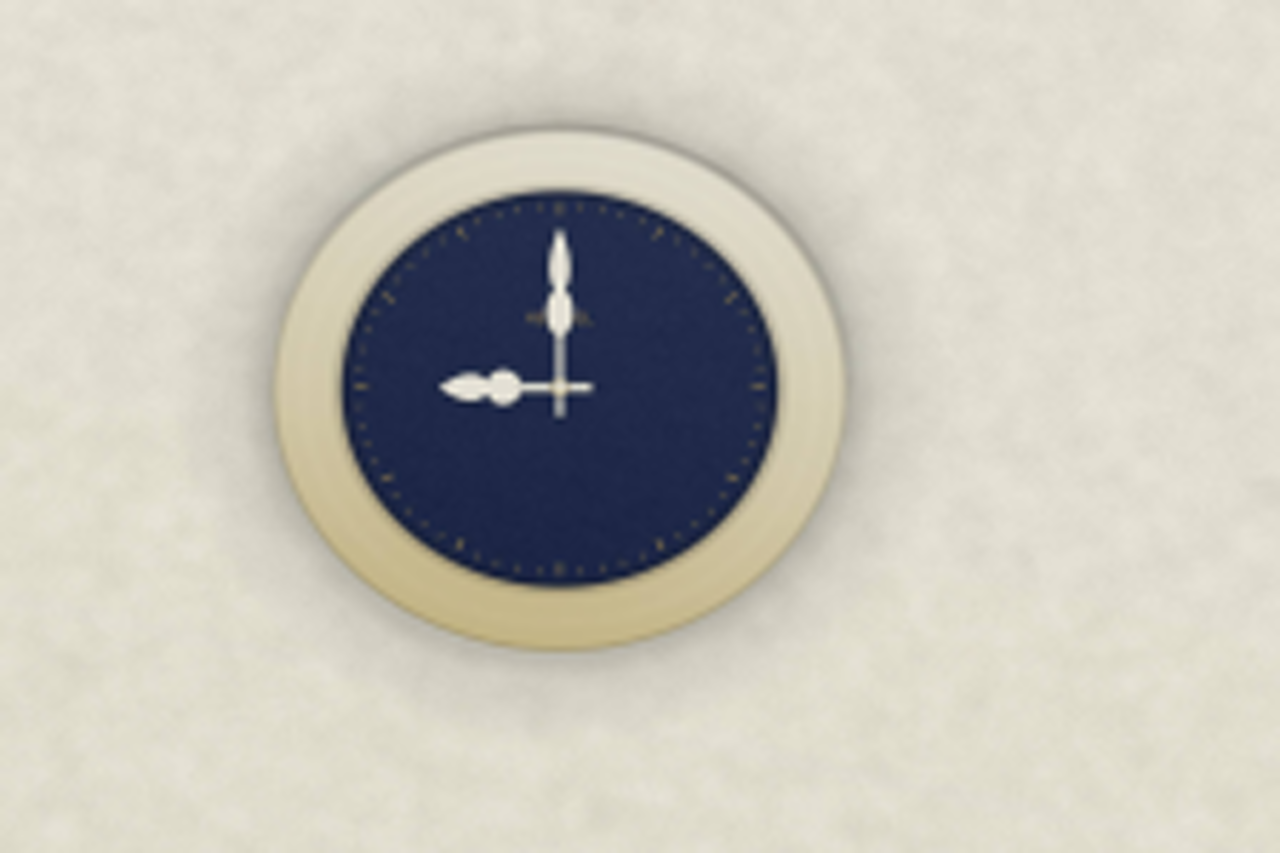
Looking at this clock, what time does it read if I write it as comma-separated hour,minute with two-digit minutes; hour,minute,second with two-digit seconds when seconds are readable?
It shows 9,00
